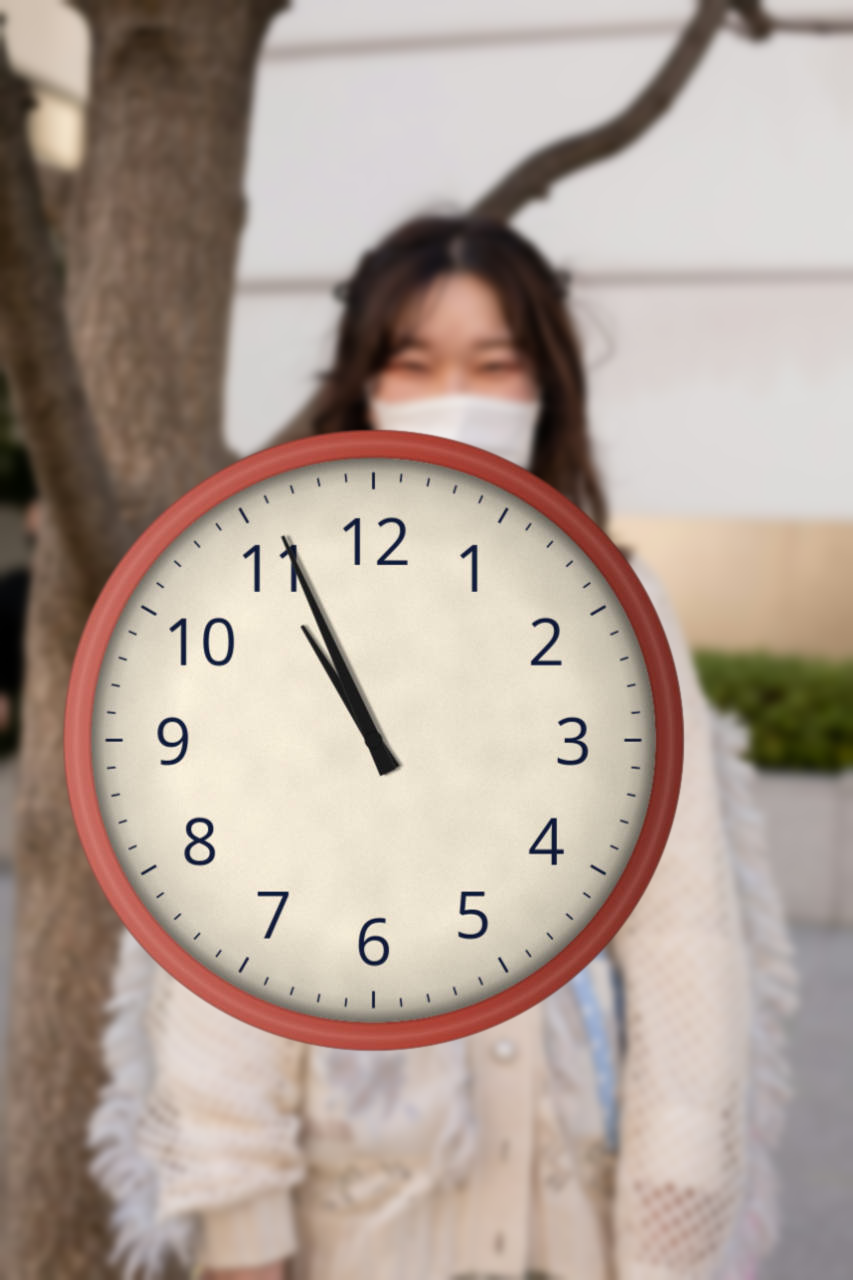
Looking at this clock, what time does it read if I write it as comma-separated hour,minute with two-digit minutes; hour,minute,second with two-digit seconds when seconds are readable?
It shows 10,56
